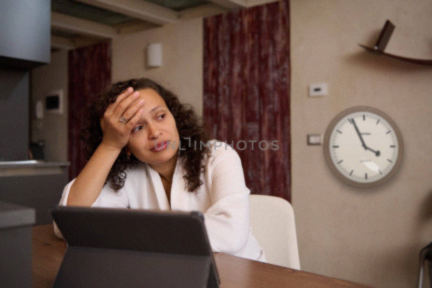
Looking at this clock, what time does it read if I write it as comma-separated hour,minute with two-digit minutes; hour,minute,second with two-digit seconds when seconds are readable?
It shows 3,56
